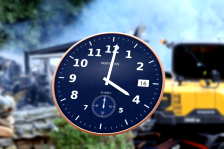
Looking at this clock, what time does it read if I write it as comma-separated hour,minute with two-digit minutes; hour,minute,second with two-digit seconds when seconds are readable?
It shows 4,01
